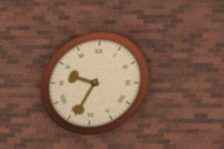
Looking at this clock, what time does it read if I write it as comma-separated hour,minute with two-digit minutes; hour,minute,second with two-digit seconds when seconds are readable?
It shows 9,34
